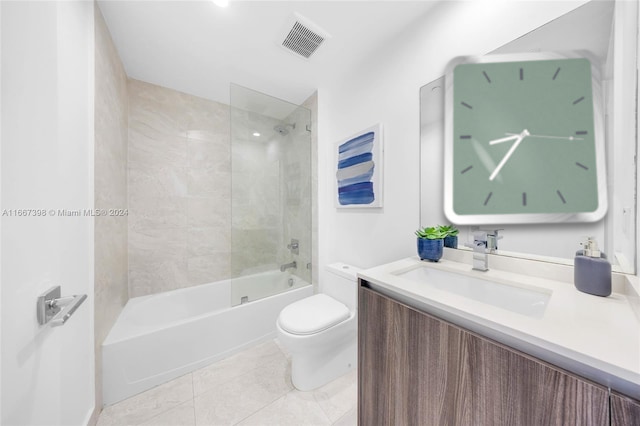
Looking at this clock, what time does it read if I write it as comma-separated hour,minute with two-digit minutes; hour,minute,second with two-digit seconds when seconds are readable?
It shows 8,36,16
